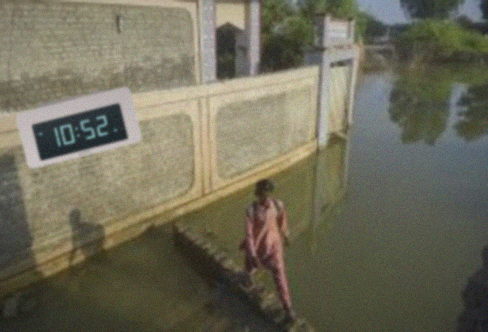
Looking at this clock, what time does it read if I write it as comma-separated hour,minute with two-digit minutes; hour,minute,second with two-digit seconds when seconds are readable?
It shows 10,52
